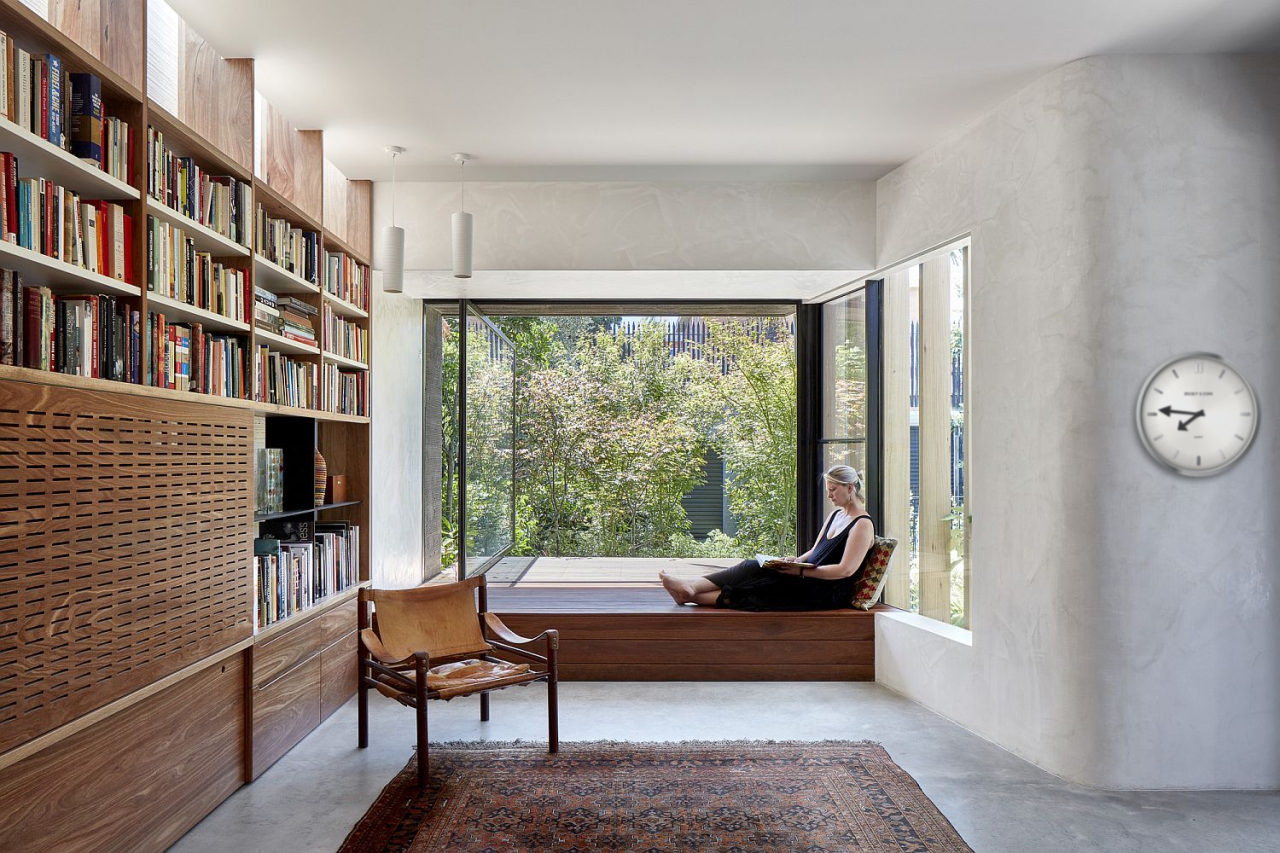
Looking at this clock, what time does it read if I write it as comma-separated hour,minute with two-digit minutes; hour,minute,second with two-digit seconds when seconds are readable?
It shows 7,46
